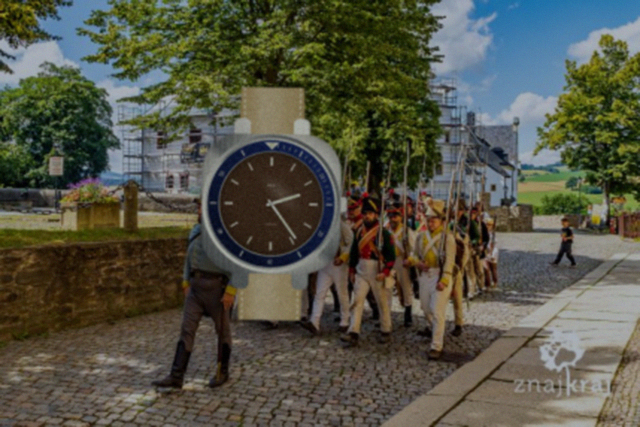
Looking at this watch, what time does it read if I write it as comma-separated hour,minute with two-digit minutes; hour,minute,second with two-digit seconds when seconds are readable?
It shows 2,24
